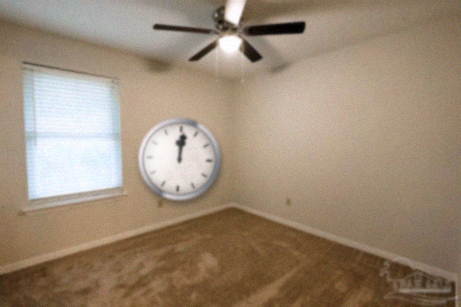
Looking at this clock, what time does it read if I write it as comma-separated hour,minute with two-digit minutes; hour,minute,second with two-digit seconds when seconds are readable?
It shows 12,01
